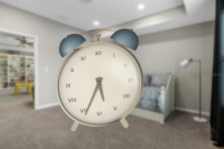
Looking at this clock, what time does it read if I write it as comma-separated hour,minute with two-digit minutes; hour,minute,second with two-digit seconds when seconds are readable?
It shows 5,34
